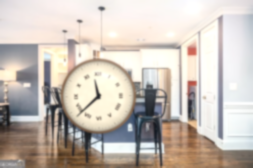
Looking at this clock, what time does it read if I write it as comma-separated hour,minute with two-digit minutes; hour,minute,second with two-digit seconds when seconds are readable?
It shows 11,38
